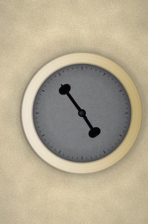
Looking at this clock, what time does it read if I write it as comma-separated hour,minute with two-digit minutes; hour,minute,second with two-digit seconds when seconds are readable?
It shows 4,54
